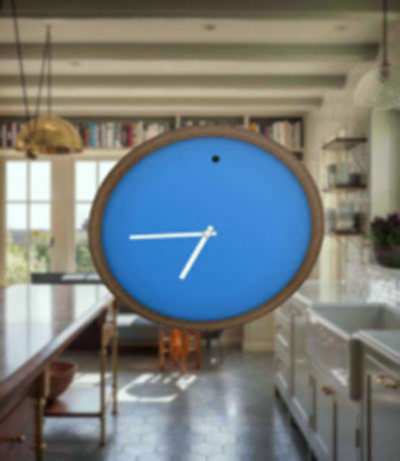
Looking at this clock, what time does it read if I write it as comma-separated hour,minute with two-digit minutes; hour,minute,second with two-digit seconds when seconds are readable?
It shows 6,44
